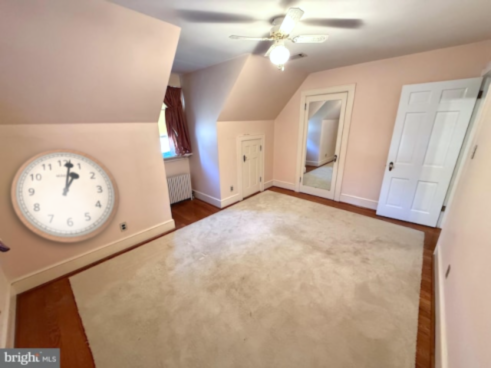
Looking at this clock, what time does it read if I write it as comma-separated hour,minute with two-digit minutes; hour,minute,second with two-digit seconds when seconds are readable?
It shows 1,02
